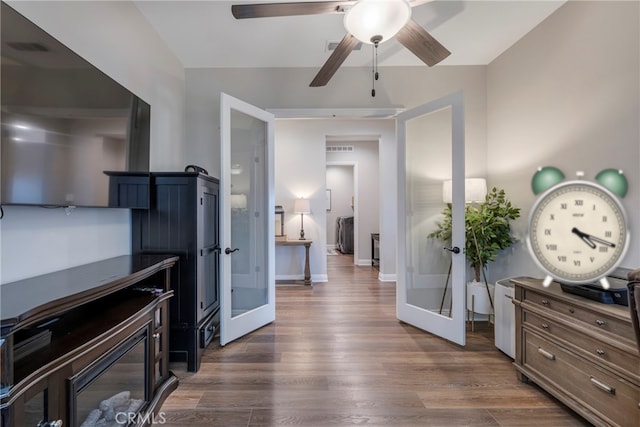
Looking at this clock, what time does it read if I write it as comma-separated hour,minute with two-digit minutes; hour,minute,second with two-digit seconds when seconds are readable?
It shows 4,18
